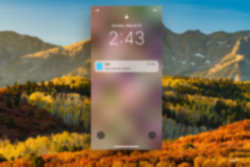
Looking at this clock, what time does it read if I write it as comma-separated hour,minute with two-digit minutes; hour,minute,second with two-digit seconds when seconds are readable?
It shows 2,43
